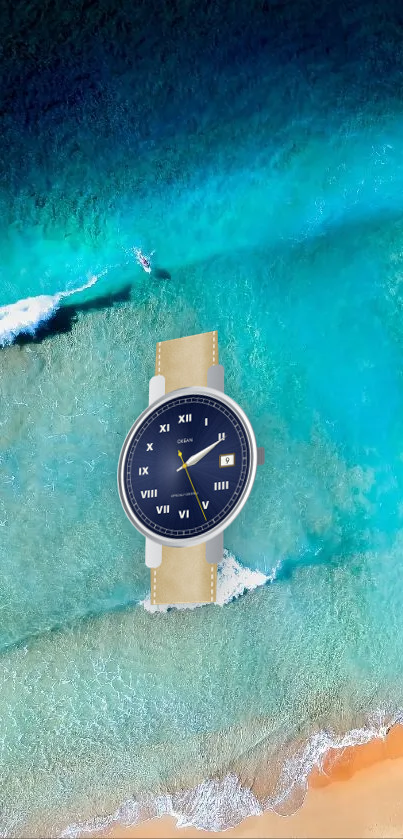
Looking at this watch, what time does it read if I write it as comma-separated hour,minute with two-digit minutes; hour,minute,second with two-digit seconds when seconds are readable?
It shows 2,10,26
